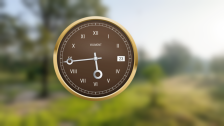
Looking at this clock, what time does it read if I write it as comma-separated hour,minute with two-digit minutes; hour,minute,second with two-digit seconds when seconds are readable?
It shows 5,44
